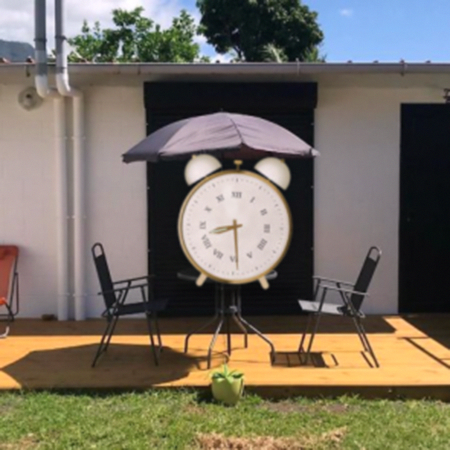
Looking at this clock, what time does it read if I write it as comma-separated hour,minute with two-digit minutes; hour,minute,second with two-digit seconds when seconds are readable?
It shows 8,29
